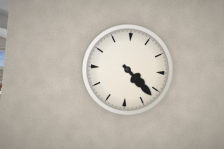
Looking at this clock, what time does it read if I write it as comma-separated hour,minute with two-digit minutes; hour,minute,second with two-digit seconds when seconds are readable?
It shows 4,22
